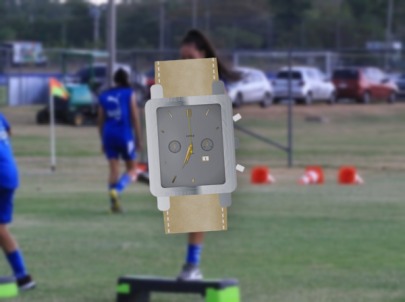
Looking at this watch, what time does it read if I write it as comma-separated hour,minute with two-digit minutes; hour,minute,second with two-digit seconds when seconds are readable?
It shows 6,34
